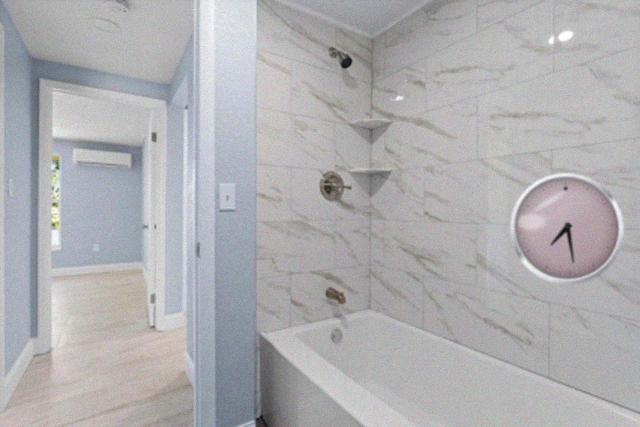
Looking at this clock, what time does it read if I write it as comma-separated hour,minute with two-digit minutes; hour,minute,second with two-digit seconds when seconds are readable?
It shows 7,29
